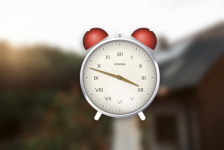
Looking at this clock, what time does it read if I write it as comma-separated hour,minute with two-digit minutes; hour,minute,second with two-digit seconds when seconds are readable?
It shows 3,48
